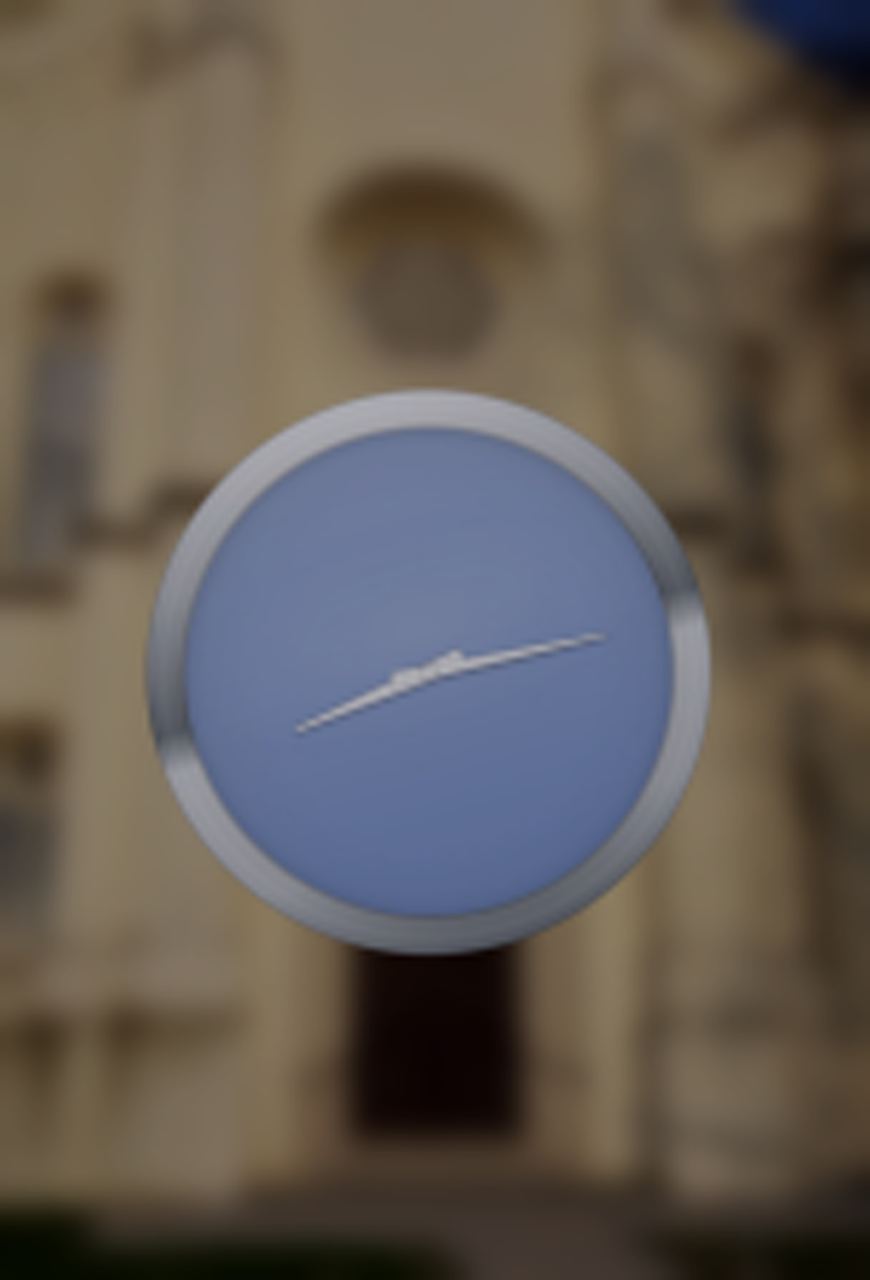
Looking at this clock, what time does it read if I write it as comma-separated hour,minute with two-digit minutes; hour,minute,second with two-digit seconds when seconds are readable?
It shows 8,13
